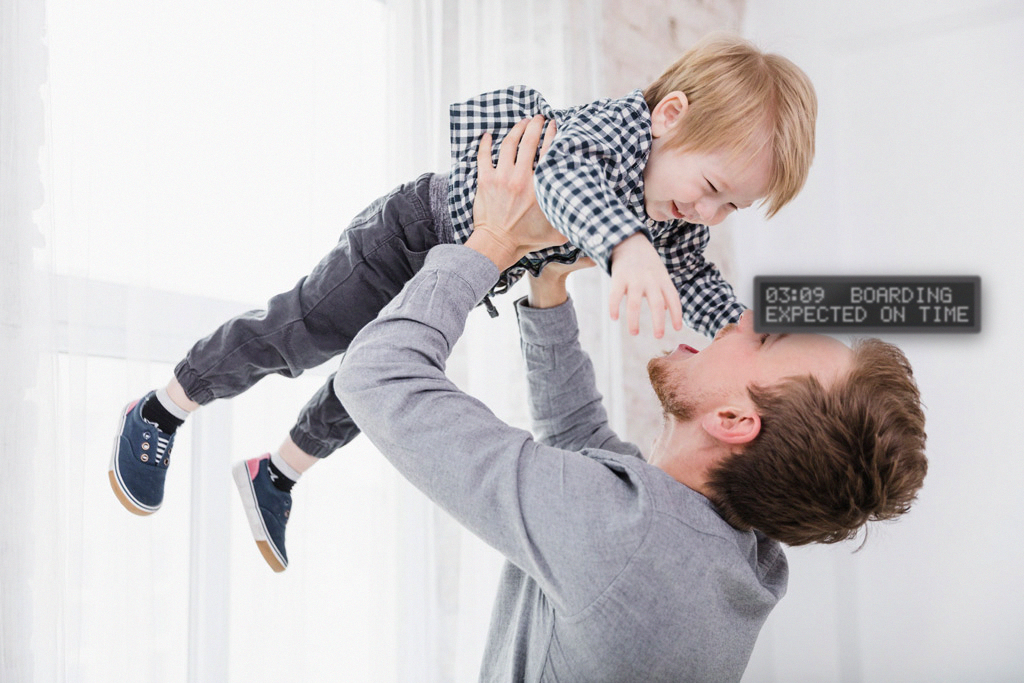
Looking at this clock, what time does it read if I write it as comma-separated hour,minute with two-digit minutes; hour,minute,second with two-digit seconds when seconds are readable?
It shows 3,09
